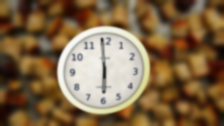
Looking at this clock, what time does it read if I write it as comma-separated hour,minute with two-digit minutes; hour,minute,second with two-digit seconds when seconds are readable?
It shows 5,59
